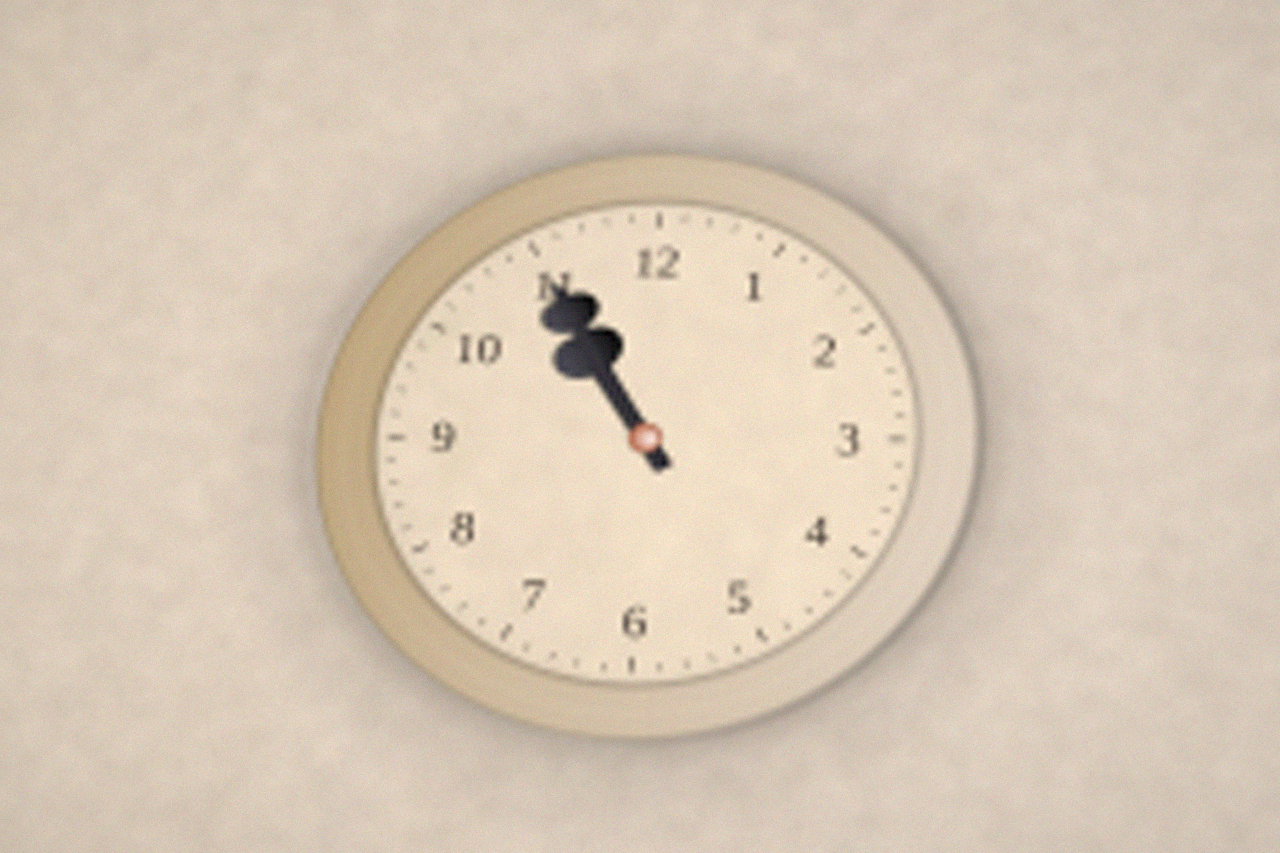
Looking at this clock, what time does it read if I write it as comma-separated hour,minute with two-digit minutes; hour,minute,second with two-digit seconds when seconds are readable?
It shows 10,55
